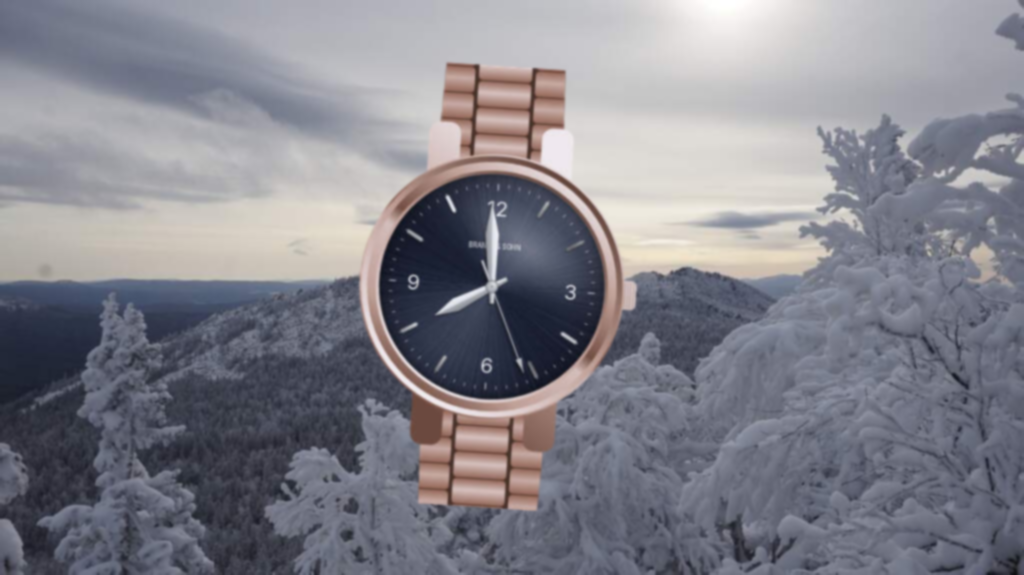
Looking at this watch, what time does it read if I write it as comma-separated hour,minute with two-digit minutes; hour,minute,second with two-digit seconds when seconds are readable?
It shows 7,59,26
